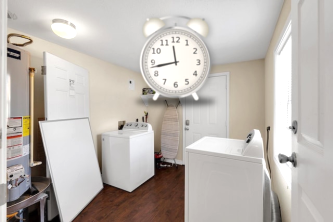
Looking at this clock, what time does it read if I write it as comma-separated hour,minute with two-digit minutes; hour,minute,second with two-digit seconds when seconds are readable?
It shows 11,43
